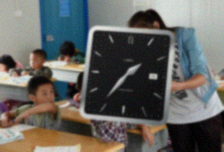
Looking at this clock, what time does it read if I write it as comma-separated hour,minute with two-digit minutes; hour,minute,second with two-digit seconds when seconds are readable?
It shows 1,36
